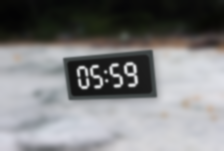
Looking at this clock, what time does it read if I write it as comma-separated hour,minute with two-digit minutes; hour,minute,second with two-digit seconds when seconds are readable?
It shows 5,59
